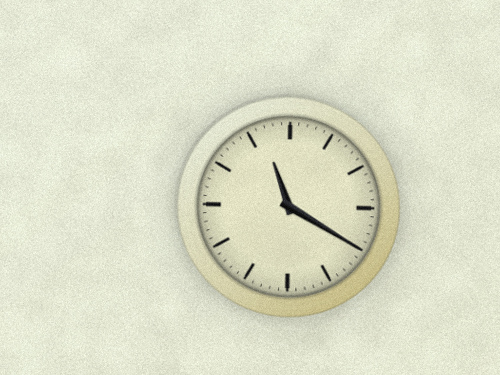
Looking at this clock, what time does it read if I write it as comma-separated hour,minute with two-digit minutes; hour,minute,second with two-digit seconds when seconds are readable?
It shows 11,20
